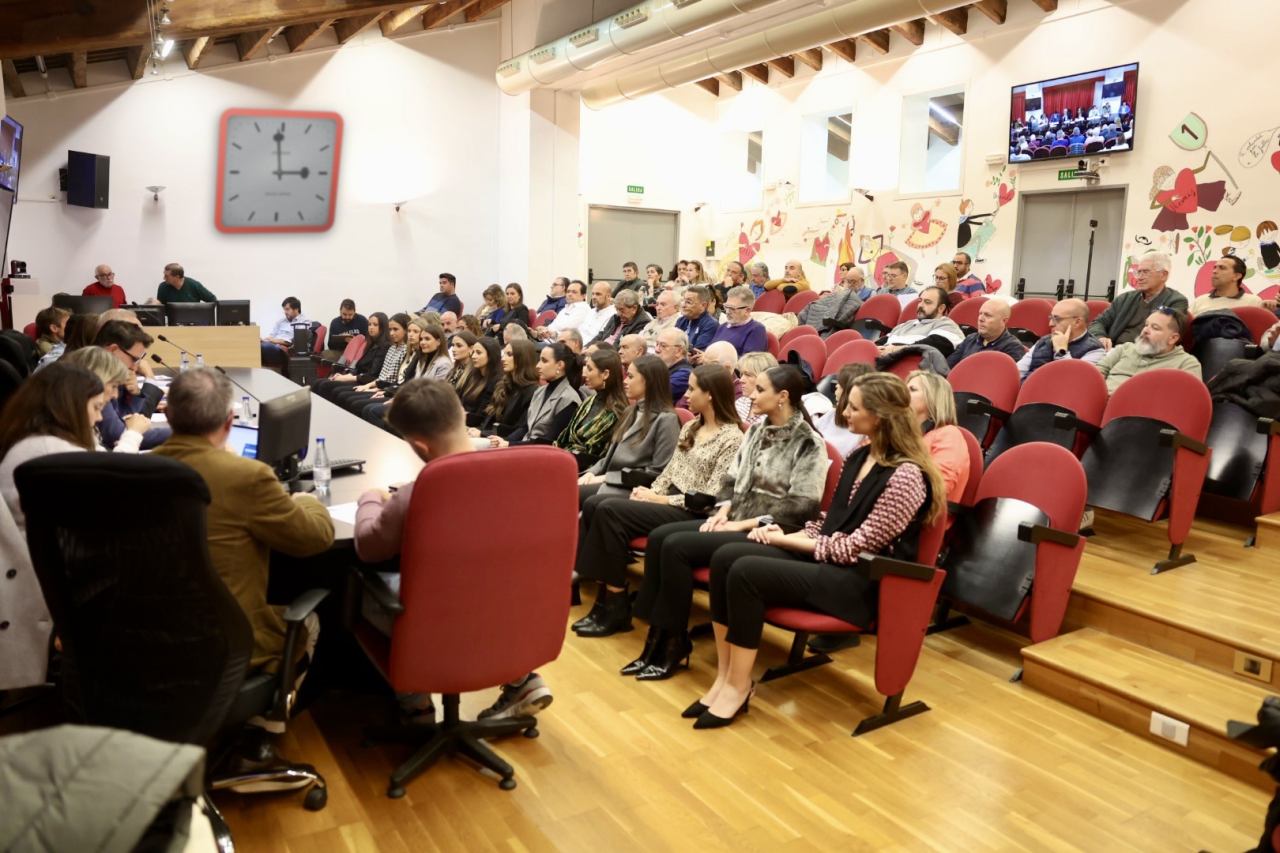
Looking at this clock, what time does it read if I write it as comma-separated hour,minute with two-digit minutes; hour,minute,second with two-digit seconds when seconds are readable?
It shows 2,59
